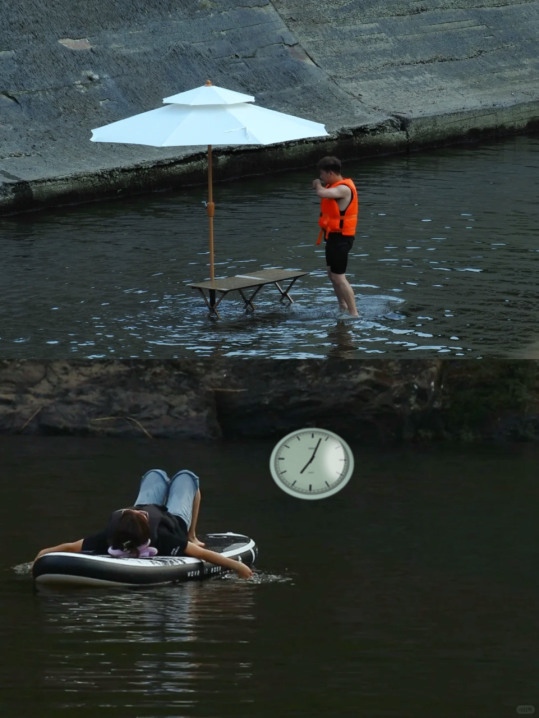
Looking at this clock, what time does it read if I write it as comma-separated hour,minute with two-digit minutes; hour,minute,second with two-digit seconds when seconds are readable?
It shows 7,03
